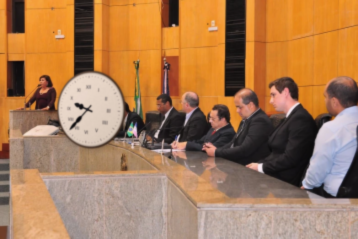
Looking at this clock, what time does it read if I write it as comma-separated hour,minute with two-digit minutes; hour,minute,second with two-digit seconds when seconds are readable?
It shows 9,37
